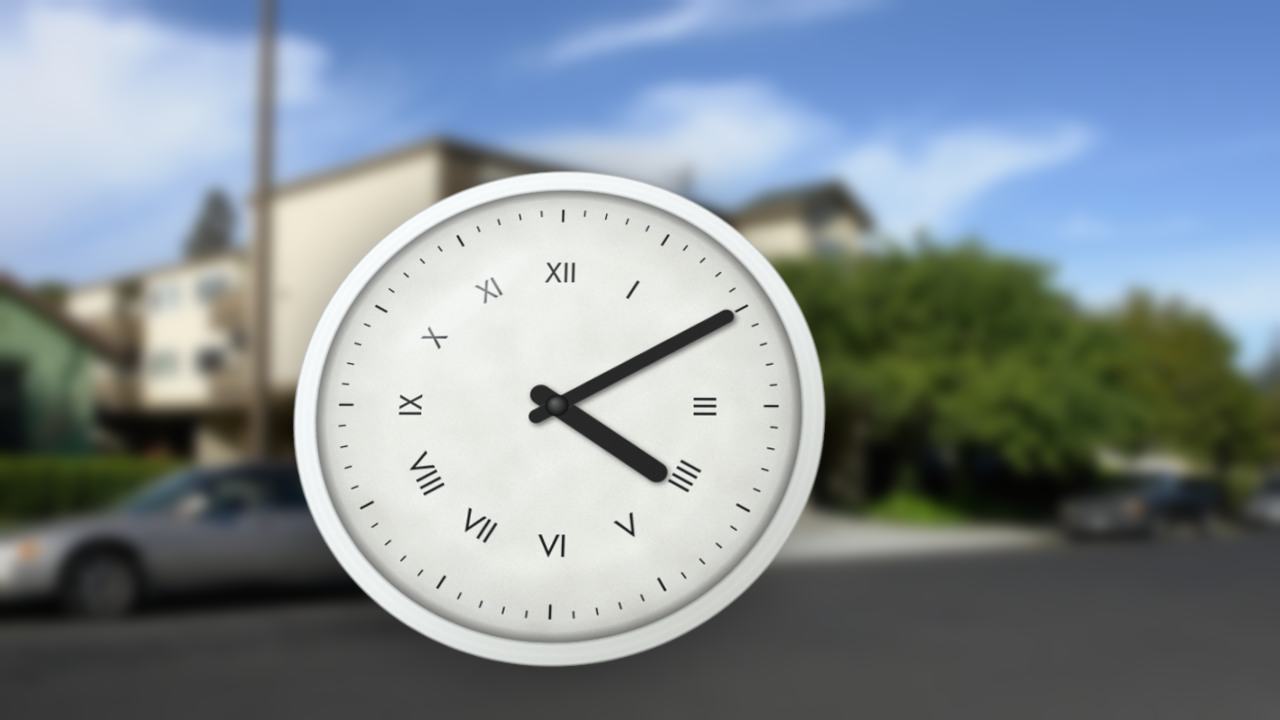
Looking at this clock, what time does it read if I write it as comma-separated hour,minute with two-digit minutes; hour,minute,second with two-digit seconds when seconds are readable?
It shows 4,10
